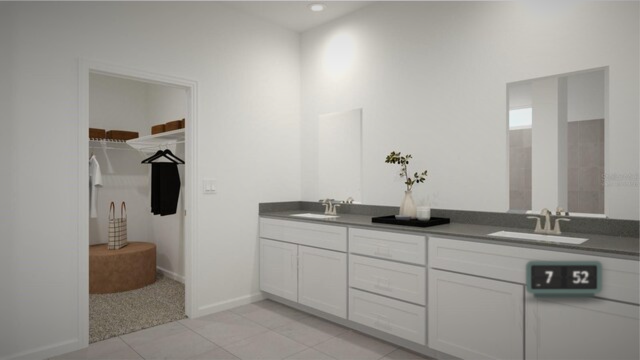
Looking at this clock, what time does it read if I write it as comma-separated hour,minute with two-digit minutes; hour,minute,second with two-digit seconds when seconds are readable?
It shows 7,52
